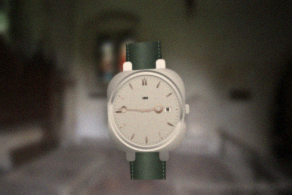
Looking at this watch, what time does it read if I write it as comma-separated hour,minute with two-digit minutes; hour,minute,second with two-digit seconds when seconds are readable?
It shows 2,46
